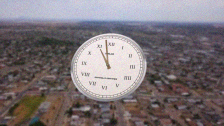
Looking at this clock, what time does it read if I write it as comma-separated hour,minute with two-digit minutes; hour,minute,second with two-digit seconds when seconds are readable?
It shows 10,58
